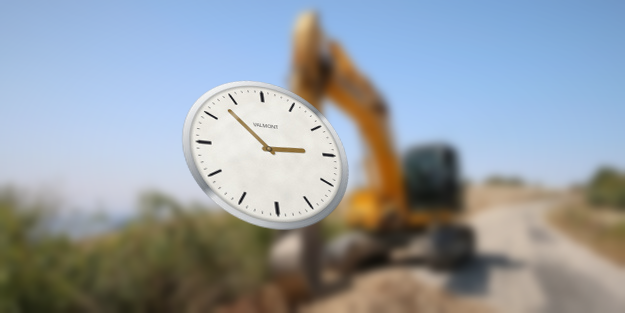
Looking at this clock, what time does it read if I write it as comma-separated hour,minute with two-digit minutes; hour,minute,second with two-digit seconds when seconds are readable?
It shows 2,53
